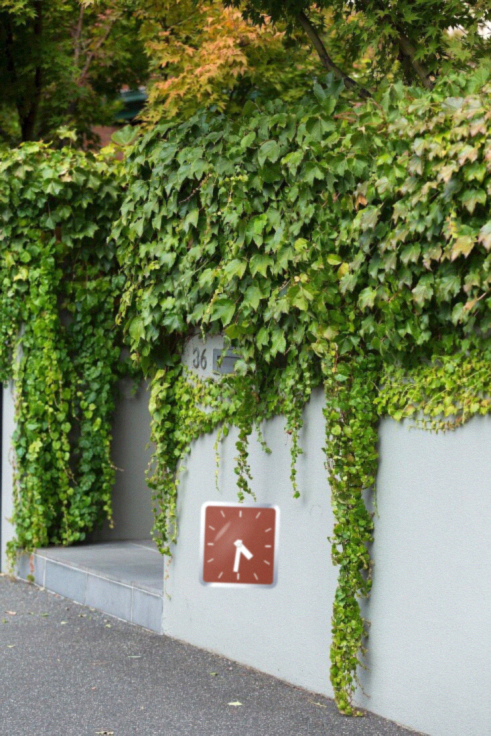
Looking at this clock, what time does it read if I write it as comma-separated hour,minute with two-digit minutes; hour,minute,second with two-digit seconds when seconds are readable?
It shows 4,31
